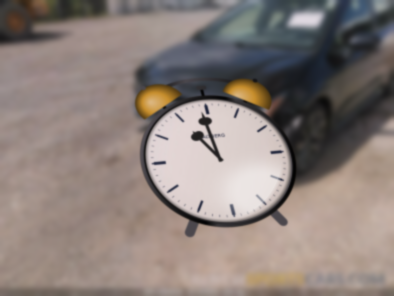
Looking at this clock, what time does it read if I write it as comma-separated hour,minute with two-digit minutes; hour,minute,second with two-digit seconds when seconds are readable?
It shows 10,59
